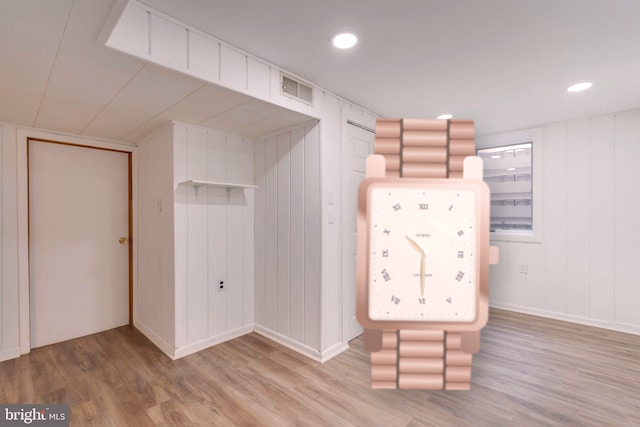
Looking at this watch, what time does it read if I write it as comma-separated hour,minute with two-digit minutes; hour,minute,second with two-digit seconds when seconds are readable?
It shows 10,30
